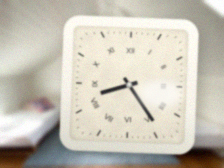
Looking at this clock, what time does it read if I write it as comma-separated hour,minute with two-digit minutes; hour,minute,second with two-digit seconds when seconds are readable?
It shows 8,24
